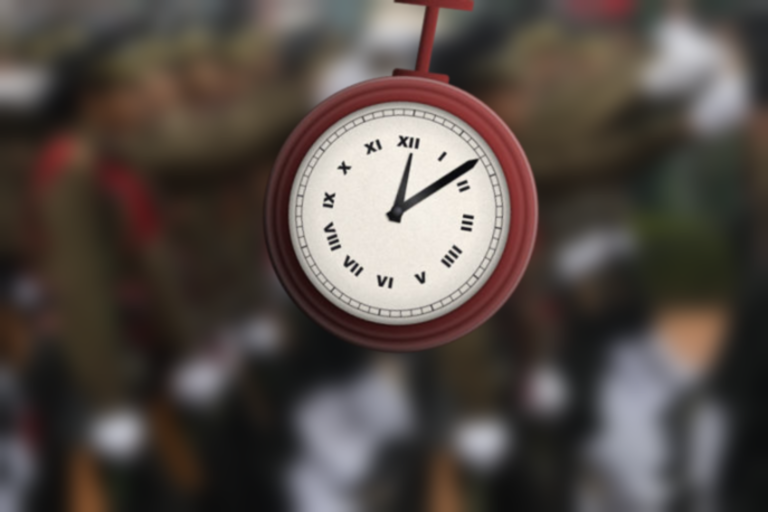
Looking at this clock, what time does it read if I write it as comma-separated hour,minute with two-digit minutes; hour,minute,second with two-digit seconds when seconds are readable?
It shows 12,08
